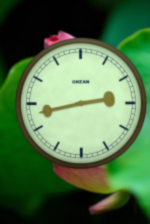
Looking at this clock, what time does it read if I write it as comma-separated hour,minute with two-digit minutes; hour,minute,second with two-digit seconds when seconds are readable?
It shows 2,43
